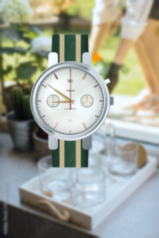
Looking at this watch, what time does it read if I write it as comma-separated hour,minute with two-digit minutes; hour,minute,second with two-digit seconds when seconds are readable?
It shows 8,51
